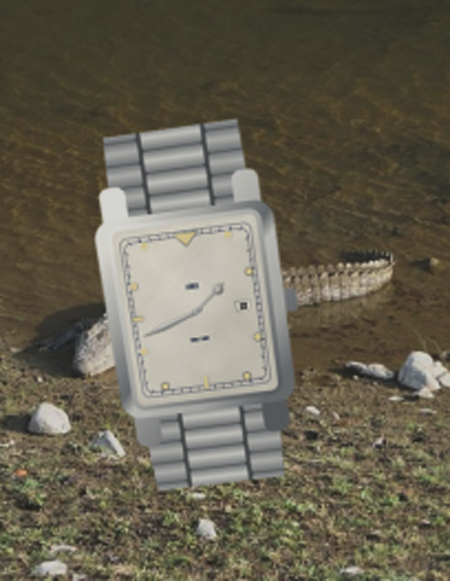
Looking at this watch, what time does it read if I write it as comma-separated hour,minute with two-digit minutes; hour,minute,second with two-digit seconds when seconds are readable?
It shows 1,42
